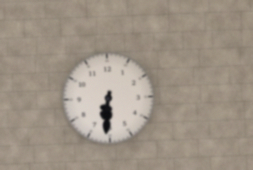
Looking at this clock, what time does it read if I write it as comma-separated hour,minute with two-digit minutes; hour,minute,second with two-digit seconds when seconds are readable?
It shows 6,31
